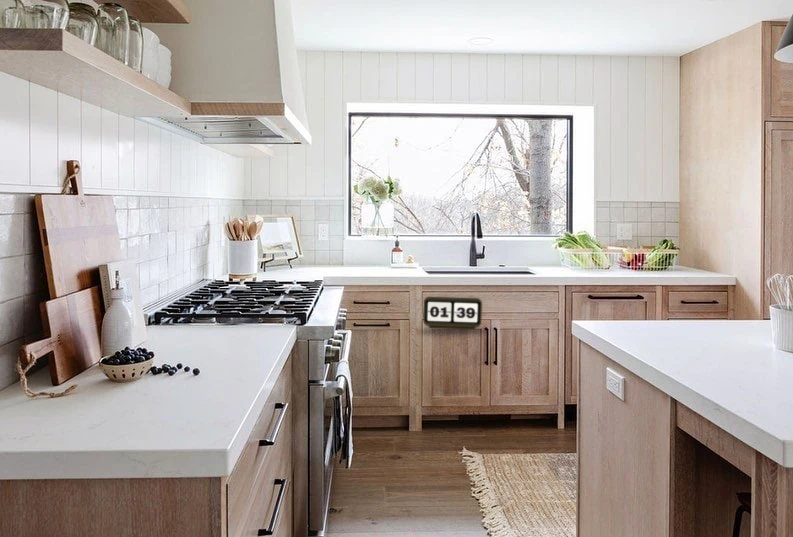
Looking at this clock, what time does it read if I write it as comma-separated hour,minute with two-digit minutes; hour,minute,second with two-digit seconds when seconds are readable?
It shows 1,39
